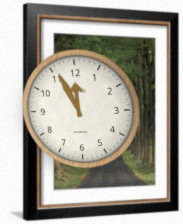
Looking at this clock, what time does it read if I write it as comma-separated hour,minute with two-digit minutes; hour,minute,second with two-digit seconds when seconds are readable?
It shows 11,56
